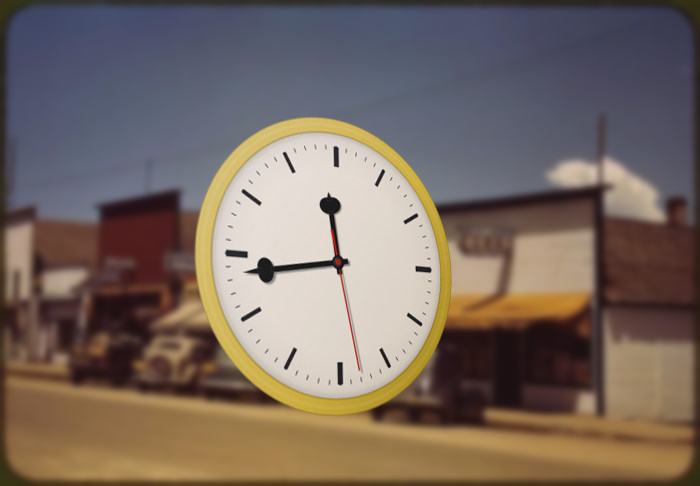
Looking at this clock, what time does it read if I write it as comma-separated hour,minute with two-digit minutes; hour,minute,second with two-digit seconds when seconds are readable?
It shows 11,43,28
